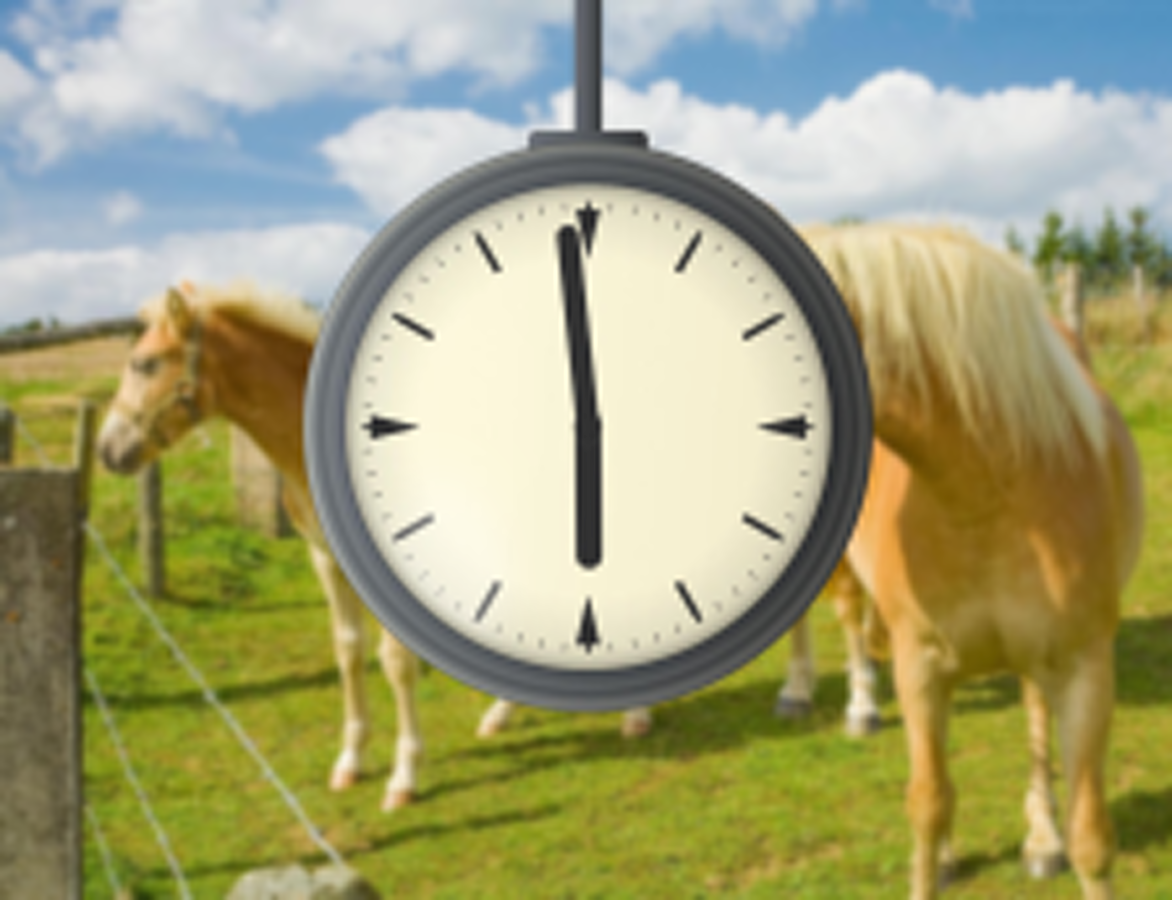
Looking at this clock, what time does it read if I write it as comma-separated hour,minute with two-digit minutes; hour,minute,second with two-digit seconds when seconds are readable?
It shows 5,59
